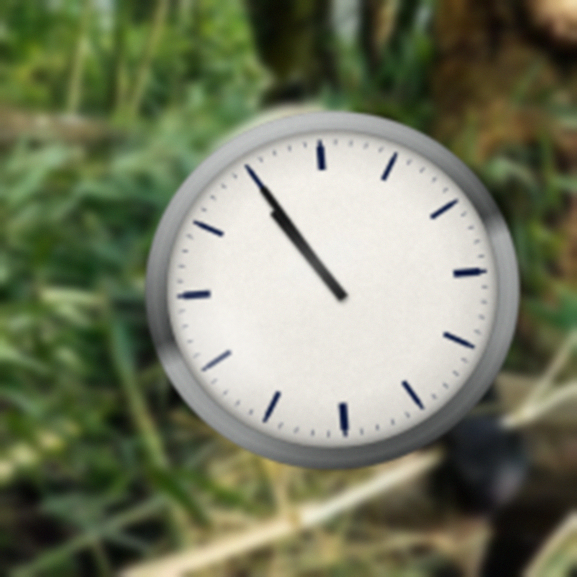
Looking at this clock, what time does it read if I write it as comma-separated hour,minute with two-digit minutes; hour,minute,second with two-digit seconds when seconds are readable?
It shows 10,55
